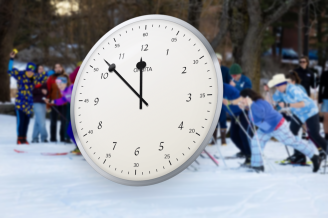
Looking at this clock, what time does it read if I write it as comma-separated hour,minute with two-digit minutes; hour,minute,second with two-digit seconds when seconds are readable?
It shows 11,52
